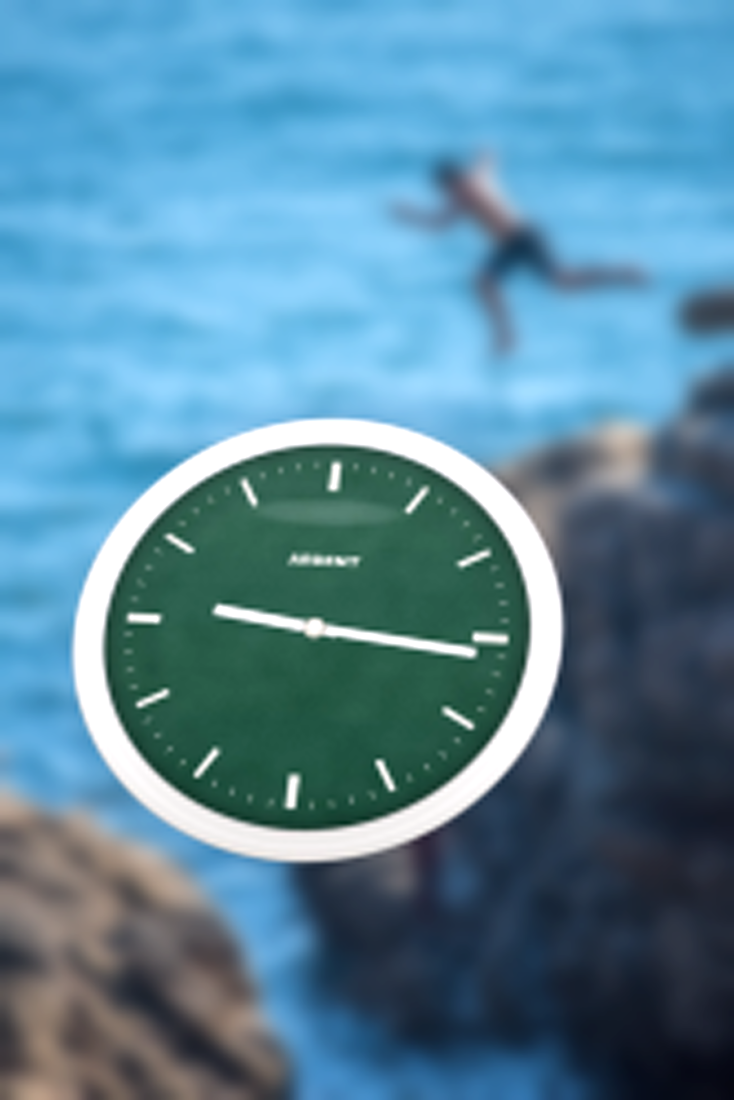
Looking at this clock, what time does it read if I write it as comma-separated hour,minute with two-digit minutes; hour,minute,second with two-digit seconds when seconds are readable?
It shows 9,16
